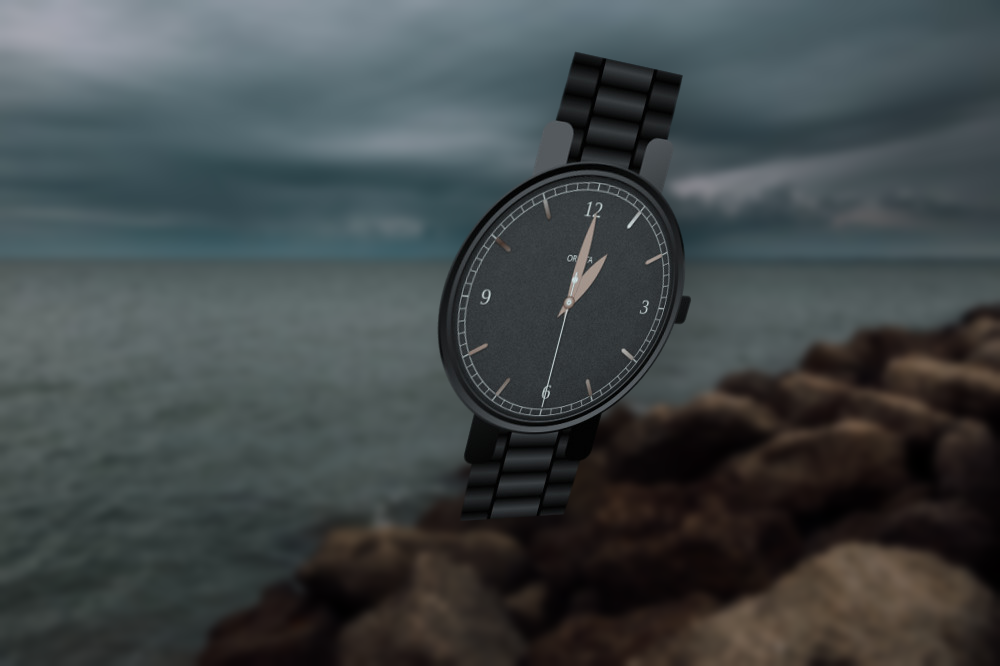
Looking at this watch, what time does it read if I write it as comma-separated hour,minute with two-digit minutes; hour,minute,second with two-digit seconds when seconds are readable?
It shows 1,00,30
